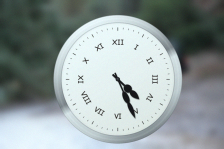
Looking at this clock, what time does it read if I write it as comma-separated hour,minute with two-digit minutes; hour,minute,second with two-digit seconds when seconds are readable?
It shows 4,26
